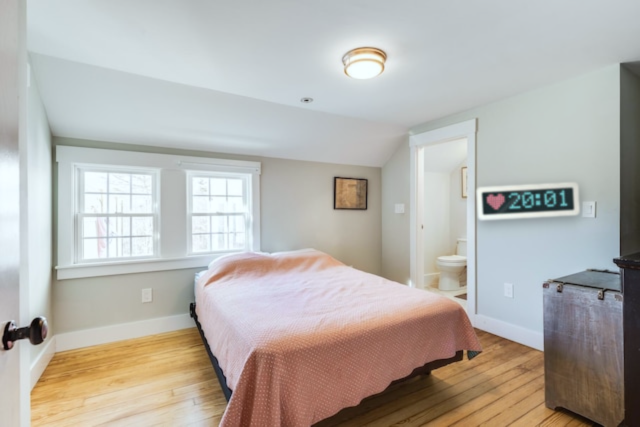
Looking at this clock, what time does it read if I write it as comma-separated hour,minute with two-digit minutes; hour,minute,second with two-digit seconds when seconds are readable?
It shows 20,01
